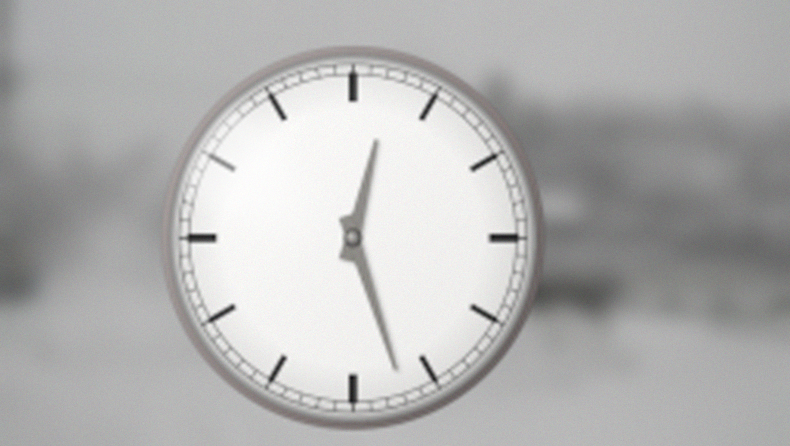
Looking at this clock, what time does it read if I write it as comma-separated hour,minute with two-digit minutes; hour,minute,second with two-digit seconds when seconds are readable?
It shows 12,27
